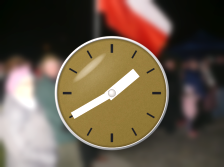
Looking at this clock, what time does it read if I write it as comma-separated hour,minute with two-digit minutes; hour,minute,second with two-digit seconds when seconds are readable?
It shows 1,40
